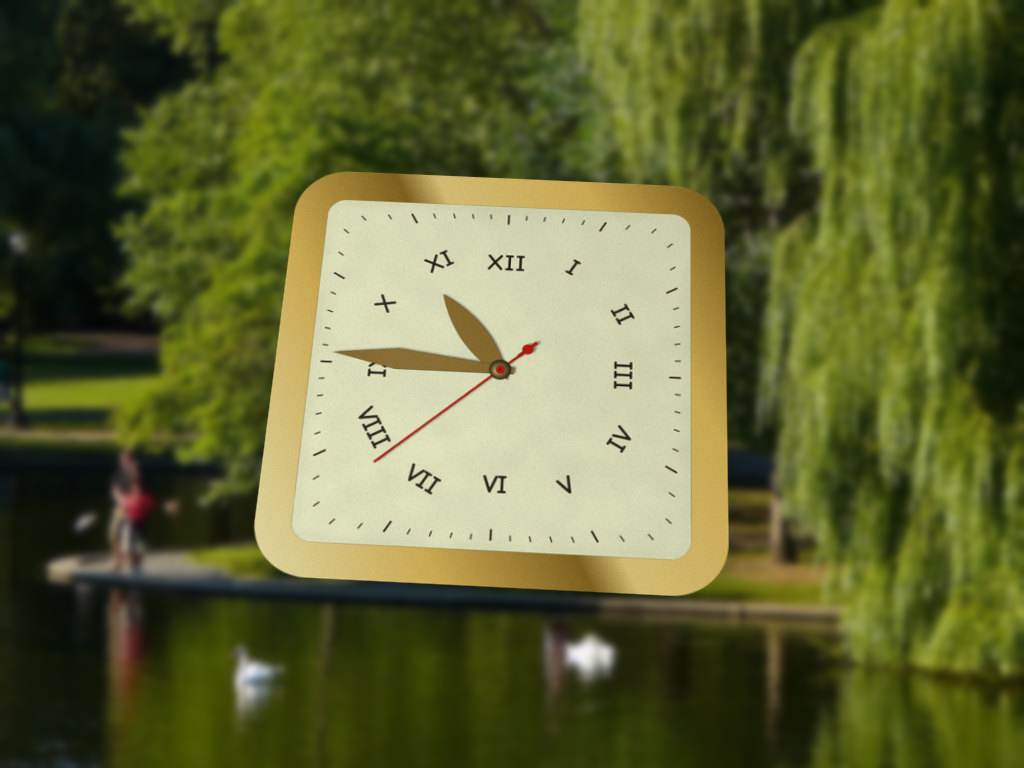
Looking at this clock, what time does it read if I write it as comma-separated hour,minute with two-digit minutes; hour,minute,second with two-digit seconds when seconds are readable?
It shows 10,45,38
